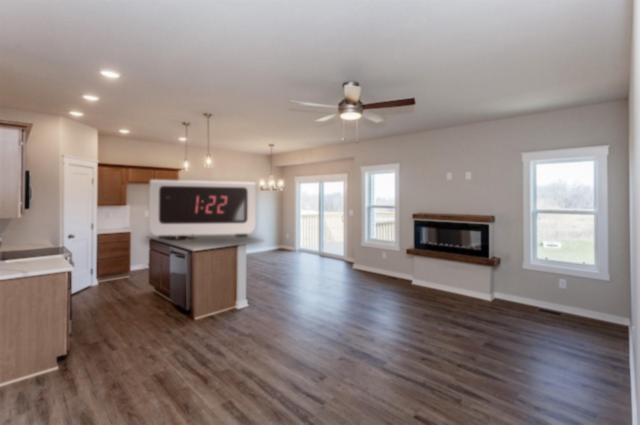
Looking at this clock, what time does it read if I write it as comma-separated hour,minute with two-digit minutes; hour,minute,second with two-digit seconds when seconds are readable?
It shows 1,22
